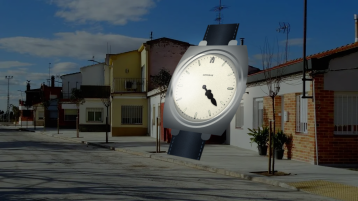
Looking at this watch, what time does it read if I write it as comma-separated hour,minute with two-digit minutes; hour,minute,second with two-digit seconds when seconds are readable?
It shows 4,22
